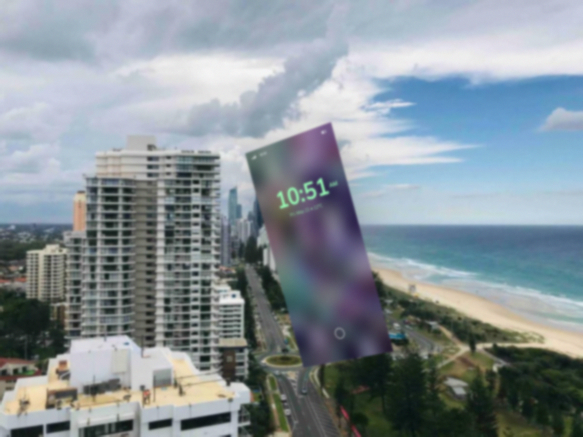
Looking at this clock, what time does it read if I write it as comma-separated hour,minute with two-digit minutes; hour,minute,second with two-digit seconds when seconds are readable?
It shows 10,51
